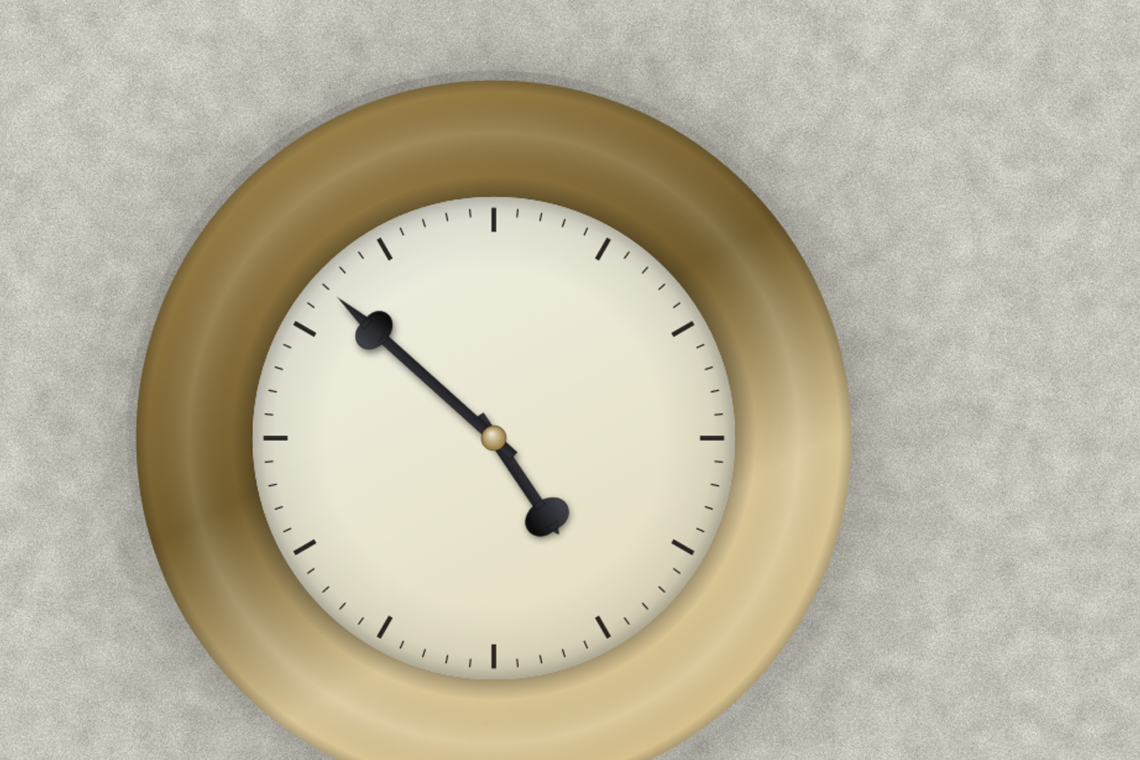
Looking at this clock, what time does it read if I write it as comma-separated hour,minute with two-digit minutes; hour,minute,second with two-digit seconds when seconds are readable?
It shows 4,52
